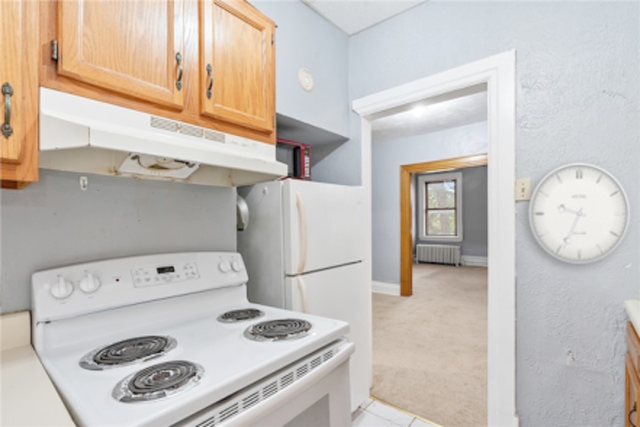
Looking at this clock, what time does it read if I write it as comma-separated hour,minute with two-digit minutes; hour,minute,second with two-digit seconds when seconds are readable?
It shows 9,34
